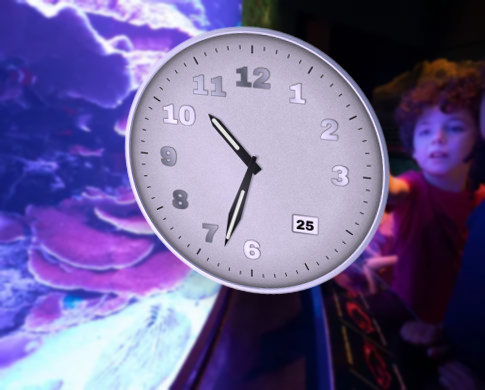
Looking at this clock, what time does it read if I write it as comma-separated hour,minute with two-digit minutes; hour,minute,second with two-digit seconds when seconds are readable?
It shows 10,33
